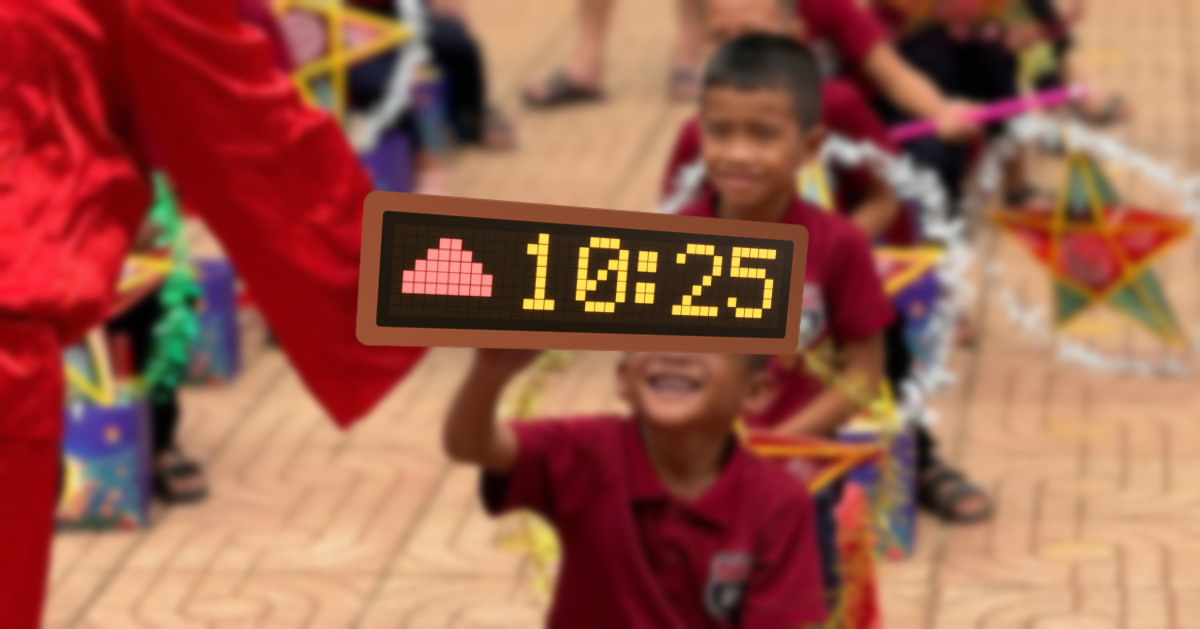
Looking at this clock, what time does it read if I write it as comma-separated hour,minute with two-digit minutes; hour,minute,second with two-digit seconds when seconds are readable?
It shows 10,25
